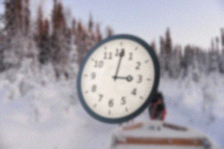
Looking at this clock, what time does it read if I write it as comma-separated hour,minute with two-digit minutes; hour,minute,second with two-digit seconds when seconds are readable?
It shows 3,01
